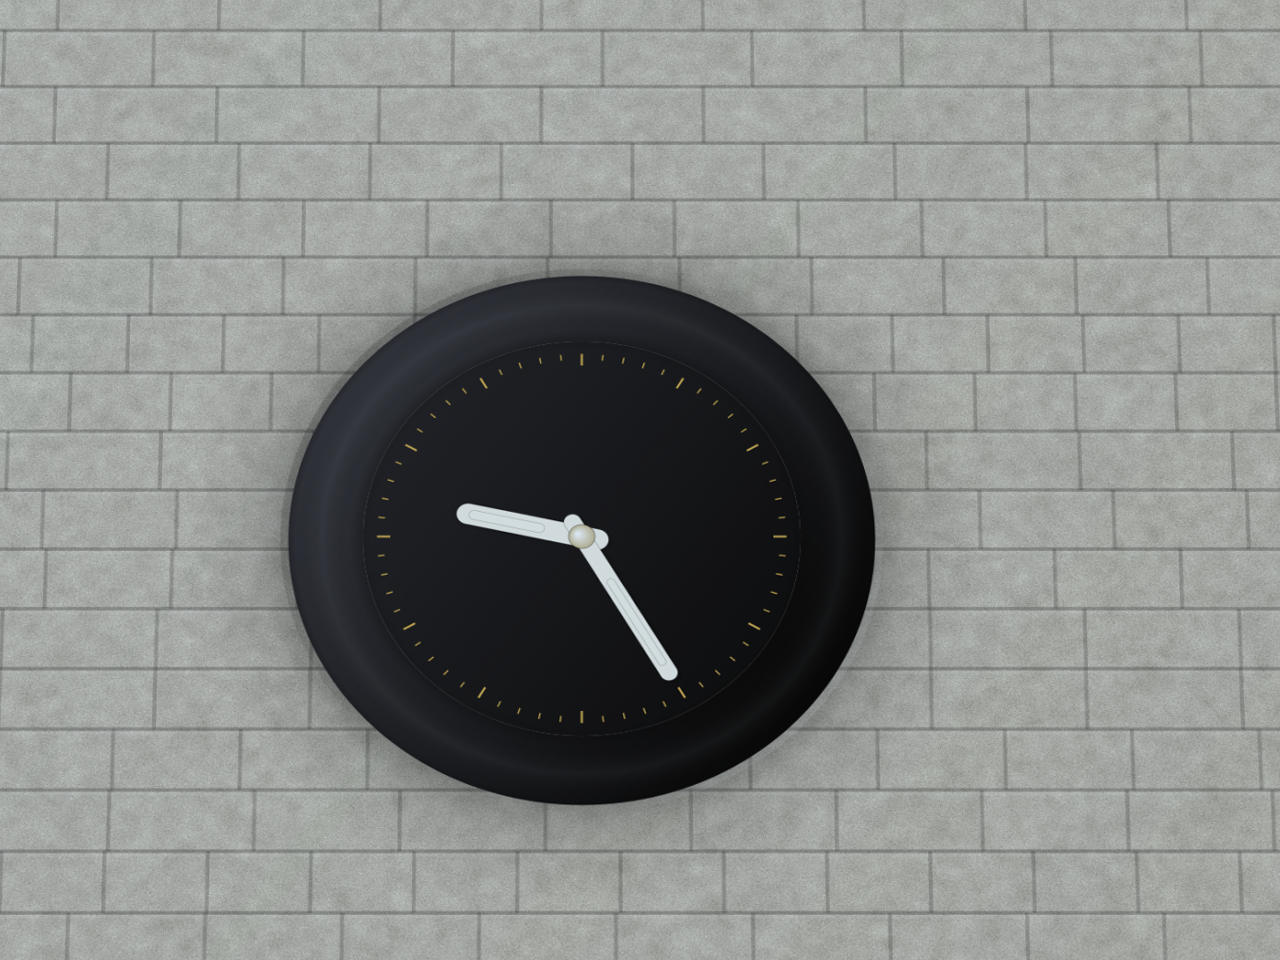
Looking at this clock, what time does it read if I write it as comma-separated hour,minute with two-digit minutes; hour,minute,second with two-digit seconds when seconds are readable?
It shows 9,25
